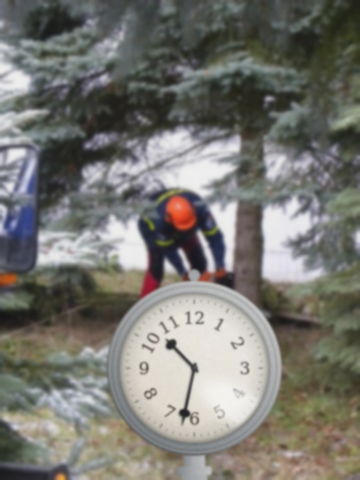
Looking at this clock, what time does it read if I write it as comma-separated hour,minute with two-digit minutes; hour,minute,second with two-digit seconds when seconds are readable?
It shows 10,32
